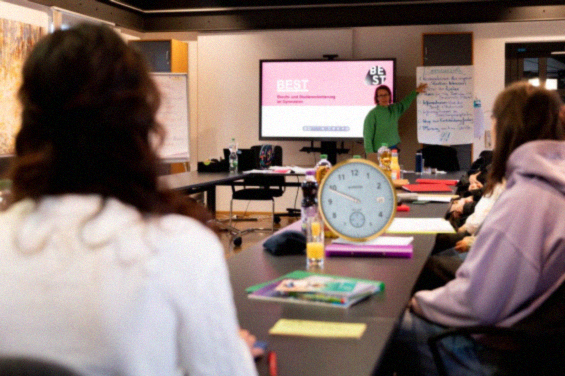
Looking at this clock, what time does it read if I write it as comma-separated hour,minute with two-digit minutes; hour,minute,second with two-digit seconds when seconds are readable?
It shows 9,49
